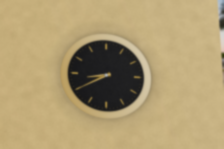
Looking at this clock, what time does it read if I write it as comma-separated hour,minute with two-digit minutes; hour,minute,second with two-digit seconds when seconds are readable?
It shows 8,40
